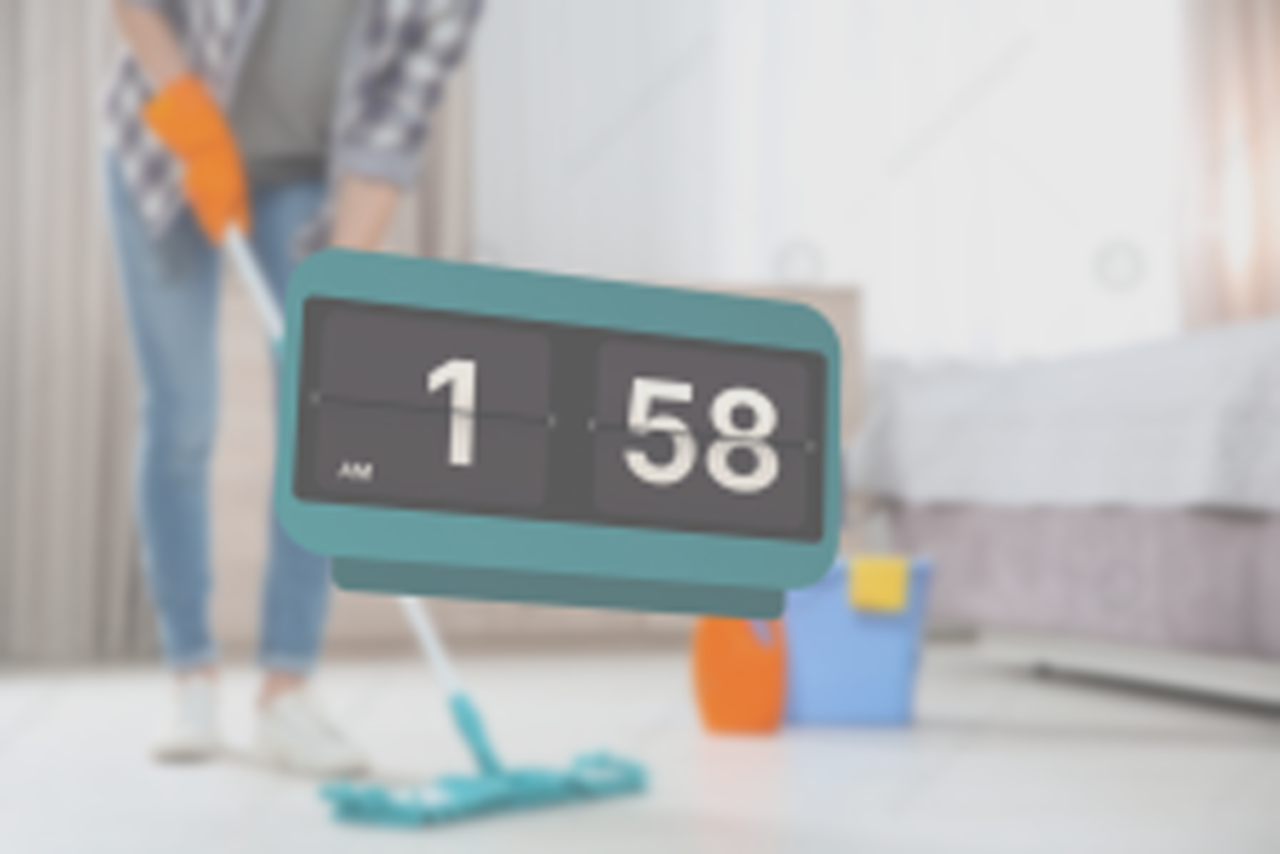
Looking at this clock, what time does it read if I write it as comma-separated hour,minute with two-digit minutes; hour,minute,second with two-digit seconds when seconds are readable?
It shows 1,58
